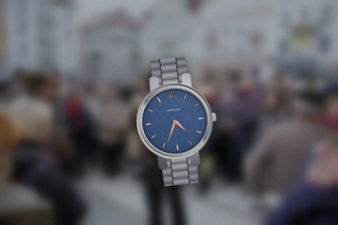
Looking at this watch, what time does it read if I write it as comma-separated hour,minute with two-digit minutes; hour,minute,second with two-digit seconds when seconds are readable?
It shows 4,34
